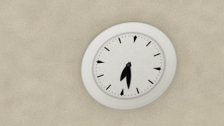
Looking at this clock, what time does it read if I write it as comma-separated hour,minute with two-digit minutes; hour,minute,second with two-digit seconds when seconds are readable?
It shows 6,28
